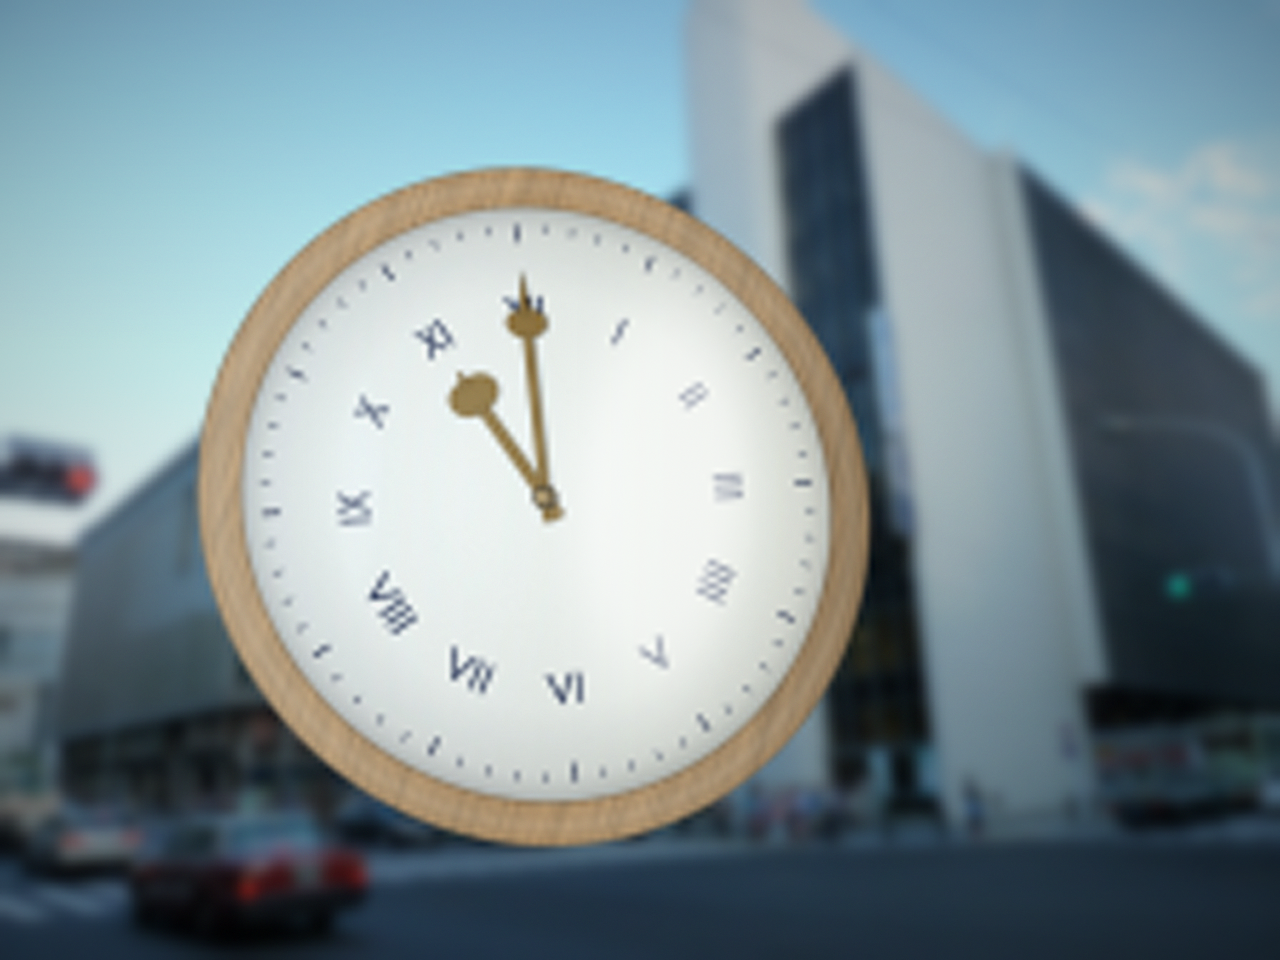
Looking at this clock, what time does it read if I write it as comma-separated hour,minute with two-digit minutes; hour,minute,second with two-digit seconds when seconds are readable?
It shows 11,00
